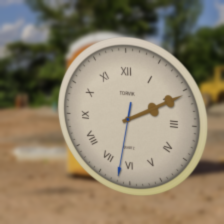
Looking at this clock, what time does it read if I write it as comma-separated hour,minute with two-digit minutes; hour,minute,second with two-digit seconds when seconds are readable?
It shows 2,10,32
